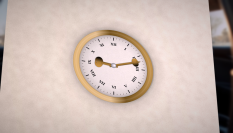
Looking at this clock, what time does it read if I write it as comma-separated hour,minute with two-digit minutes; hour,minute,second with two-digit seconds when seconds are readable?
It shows 9,12
